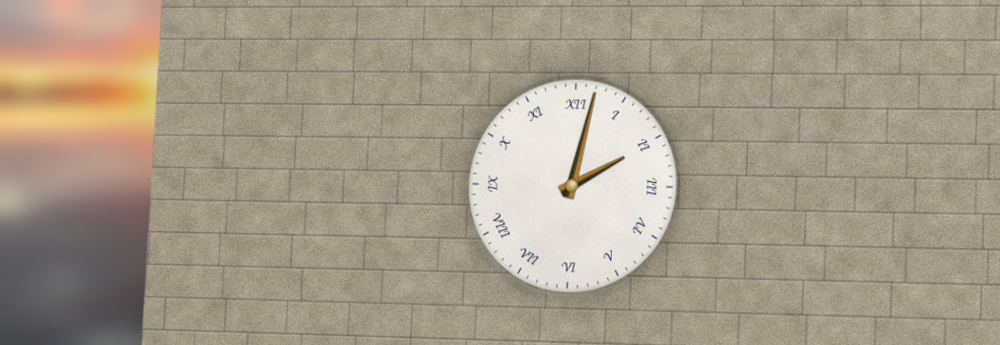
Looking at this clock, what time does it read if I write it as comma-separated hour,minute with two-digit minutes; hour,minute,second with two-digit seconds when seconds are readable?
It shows 2,02
